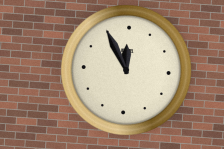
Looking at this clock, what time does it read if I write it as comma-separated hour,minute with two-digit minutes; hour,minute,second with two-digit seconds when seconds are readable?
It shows 11,55
